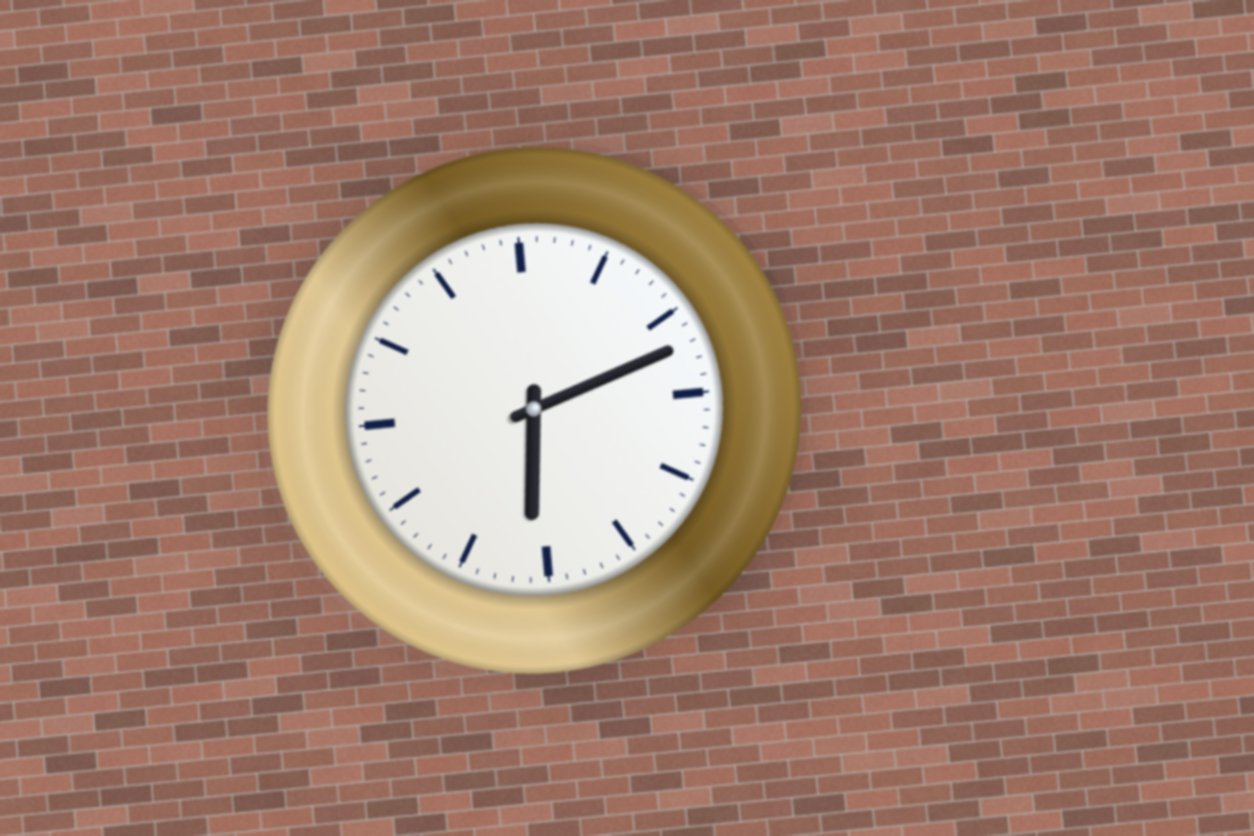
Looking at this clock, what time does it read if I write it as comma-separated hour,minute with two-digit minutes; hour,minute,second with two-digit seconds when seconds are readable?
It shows 6,12
